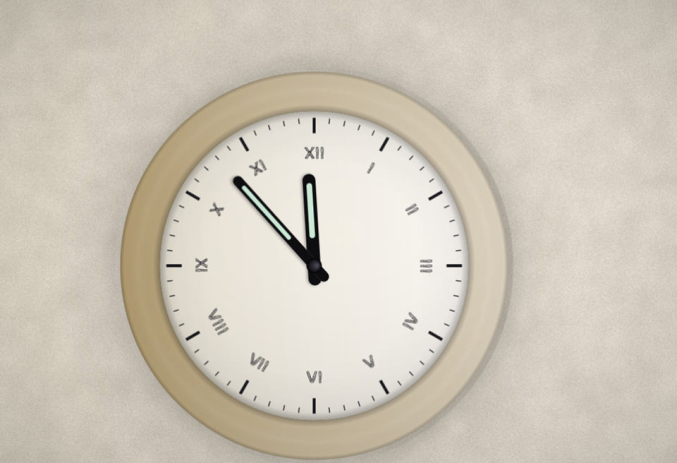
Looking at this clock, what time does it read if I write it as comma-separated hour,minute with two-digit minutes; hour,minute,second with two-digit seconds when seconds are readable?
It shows 11,53
